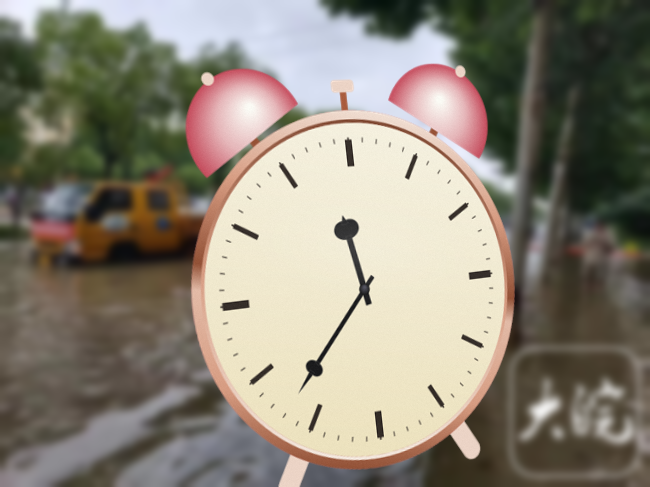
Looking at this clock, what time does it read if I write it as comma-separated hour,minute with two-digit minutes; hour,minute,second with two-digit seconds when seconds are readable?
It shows 11,37
